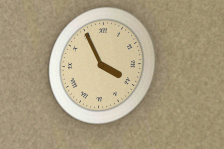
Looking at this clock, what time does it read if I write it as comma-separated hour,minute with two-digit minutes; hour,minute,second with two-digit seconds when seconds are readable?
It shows 3,55
